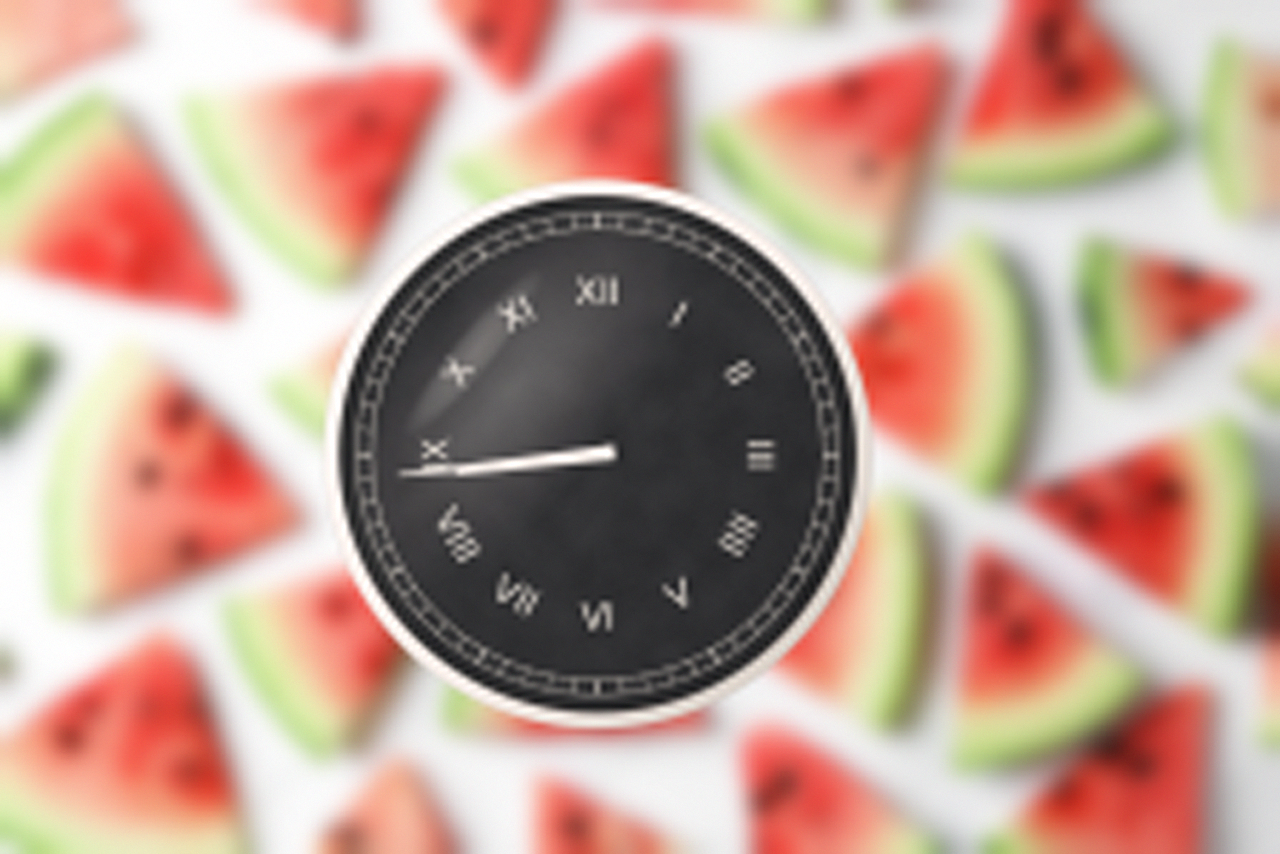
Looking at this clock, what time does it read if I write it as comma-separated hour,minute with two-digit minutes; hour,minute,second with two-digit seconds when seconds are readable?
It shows 8,44
